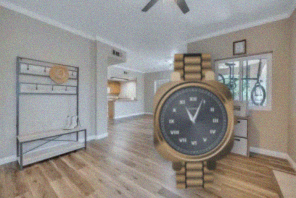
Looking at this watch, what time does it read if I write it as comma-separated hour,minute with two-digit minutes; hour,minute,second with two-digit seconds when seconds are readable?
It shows 11,04
